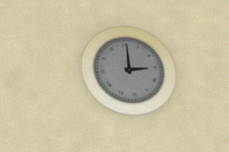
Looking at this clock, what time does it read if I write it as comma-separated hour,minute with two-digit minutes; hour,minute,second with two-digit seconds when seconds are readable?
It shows 3,01
